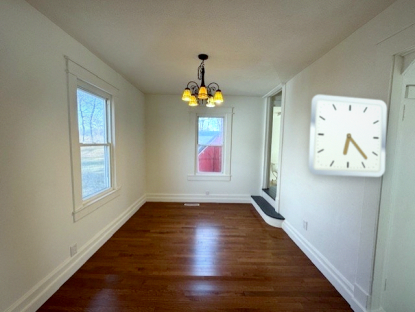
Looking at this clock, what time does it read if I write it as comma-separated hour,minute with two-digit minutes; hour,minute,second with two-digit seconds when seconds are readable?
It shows 6,23
